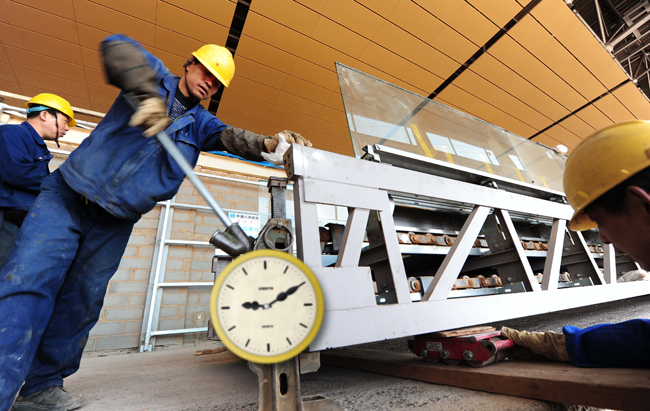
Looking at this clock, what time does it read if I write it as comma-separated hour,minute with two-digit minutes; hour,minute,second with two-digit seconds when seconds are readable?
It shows 9,10
